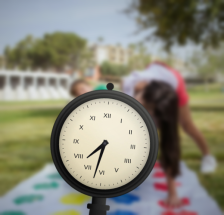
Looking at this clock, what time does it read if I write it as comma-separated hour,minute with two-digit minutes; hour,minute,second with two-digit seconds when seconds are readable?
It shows 7,32
